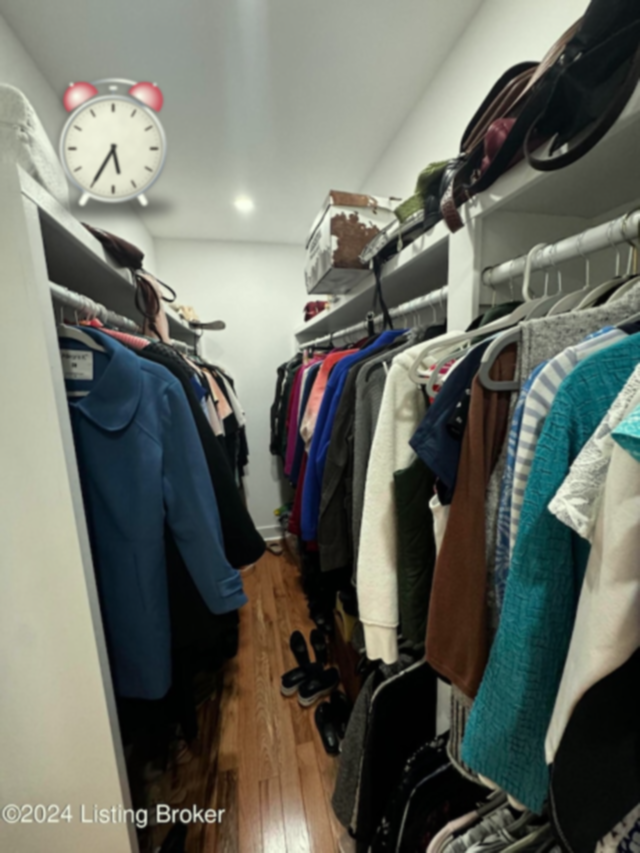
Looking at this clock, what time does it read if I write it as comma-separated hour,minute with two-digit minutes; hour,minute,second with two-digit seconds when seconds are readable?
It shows 5,35
